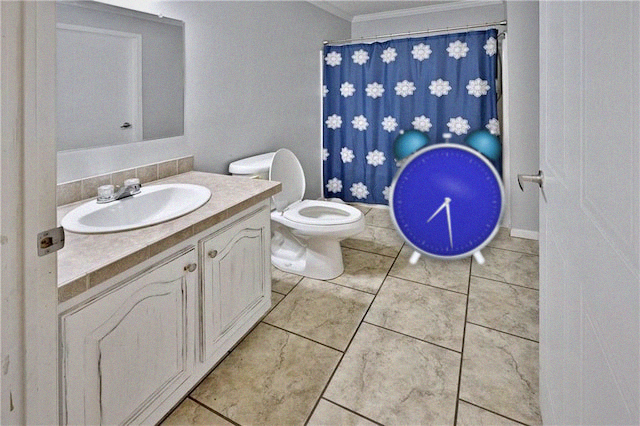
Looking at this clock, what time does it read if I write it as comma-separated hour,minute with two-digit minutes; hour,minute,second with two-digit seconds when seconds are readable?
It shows 7,29
